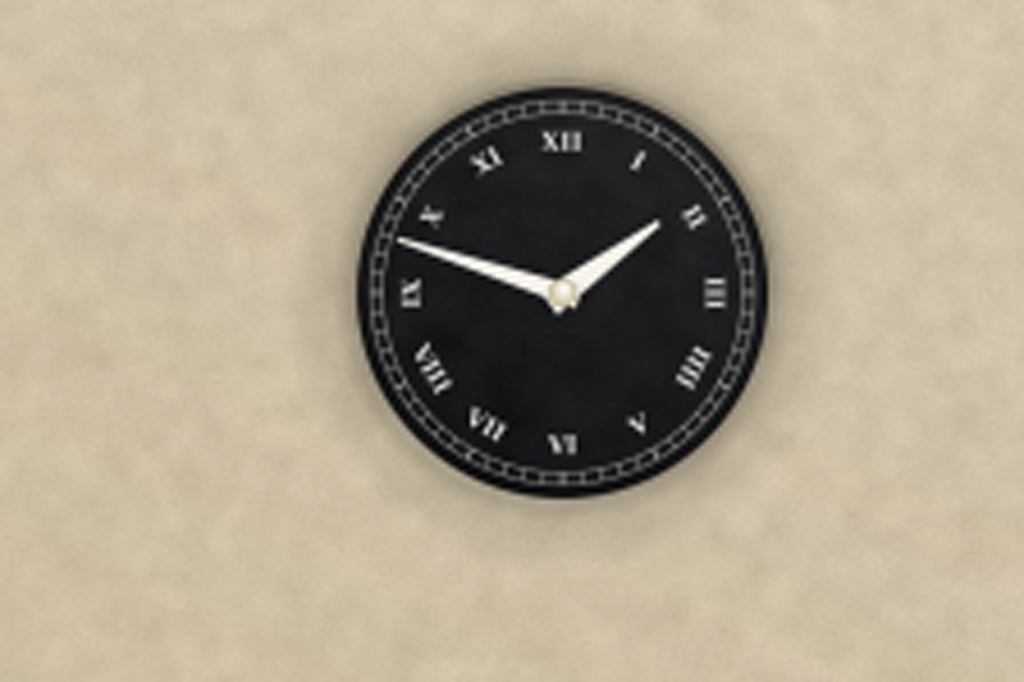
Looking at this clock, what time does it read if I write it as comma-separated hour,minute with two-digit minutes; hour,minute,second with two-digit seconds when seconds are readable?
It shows 1,48
